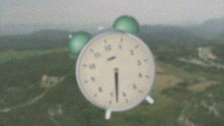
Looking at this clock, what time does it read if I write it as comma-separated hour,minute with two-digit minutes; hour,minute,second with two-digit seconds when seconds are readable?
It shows 6,33
